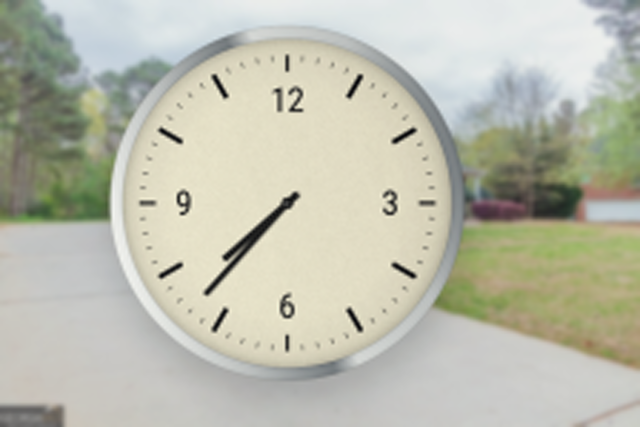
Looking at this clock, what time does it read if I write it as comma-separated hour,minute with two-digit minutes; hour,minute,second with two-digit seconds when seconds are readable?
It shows 7,37
